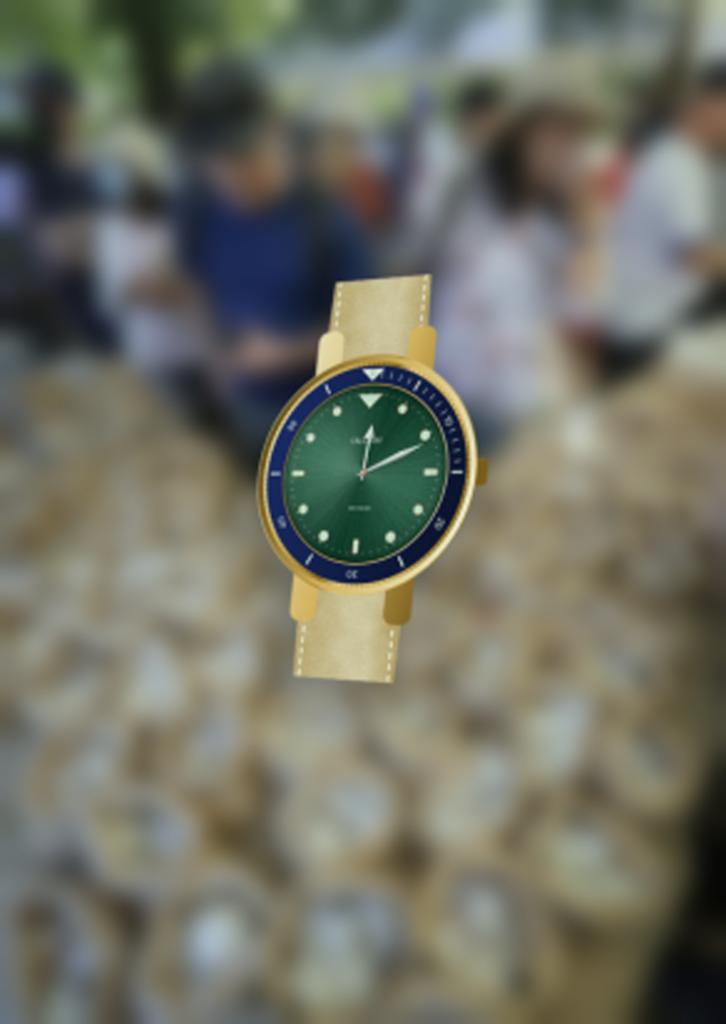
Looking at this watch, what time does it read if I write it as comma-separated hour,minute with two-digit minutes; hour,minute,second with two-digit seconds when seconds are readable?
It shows 12,11
